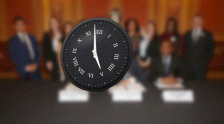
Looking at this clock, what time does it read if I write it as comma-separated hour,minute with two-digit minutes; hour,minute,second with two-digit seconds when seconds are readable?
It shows 4,58
